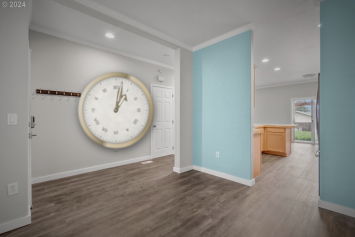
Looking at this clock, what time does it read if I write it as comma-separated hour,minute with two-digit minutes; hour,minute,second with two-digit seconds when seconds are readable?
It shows 1,02
